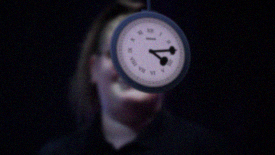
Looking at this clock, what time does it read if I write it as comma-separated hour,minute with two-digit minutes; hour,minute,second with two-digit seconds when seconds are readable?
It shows 4,14
